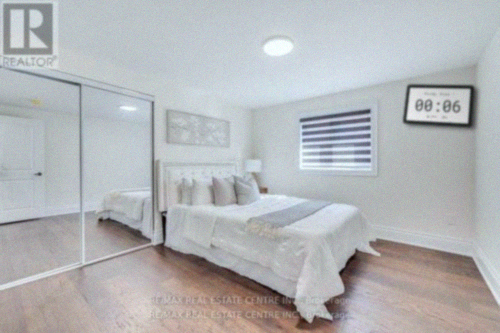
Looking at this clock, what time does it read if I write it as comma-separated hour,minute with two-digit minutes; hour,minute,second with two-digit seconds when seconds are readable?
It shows 0,06
